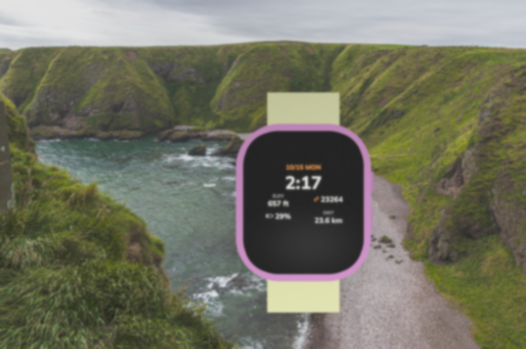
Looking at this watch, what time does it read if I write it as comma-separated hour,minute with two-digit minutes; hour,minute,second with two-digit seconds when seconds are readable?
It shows 2,17
